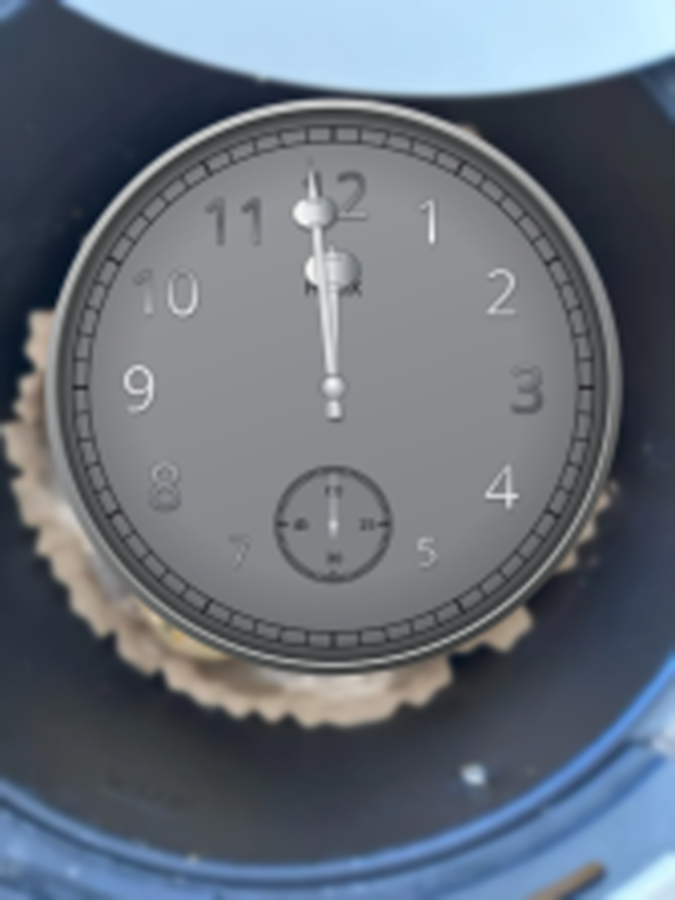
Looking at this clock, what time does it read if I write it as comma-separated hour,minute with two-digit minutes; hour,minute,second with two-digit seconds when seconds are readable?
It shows 11,59
